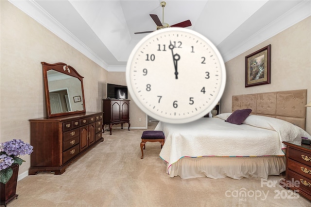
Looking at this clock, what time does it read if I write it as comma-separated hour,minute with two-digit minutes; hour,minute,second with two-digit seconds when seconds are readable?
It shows 11,58
